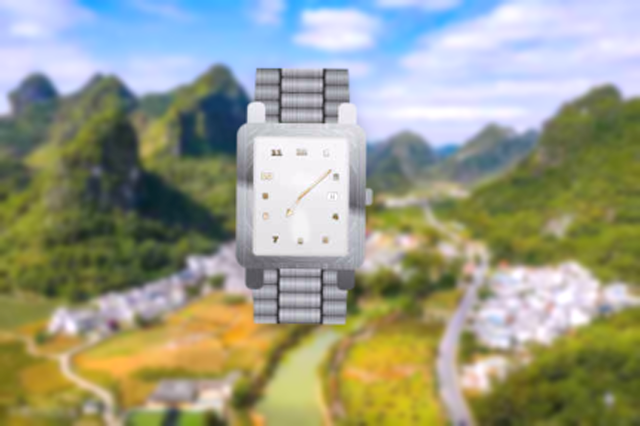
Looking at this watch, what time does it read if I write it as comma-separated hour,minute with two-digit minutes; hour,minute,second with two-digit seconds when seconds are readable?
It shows 7,08
